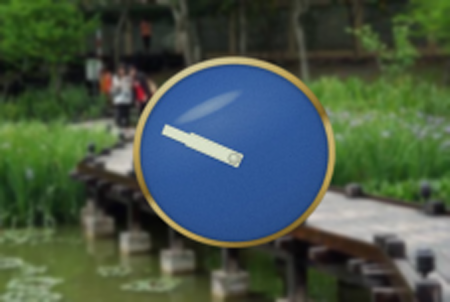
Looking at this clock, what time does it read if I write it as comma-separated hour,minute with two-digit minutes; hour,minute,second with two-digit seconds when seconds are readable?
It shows 9,49
